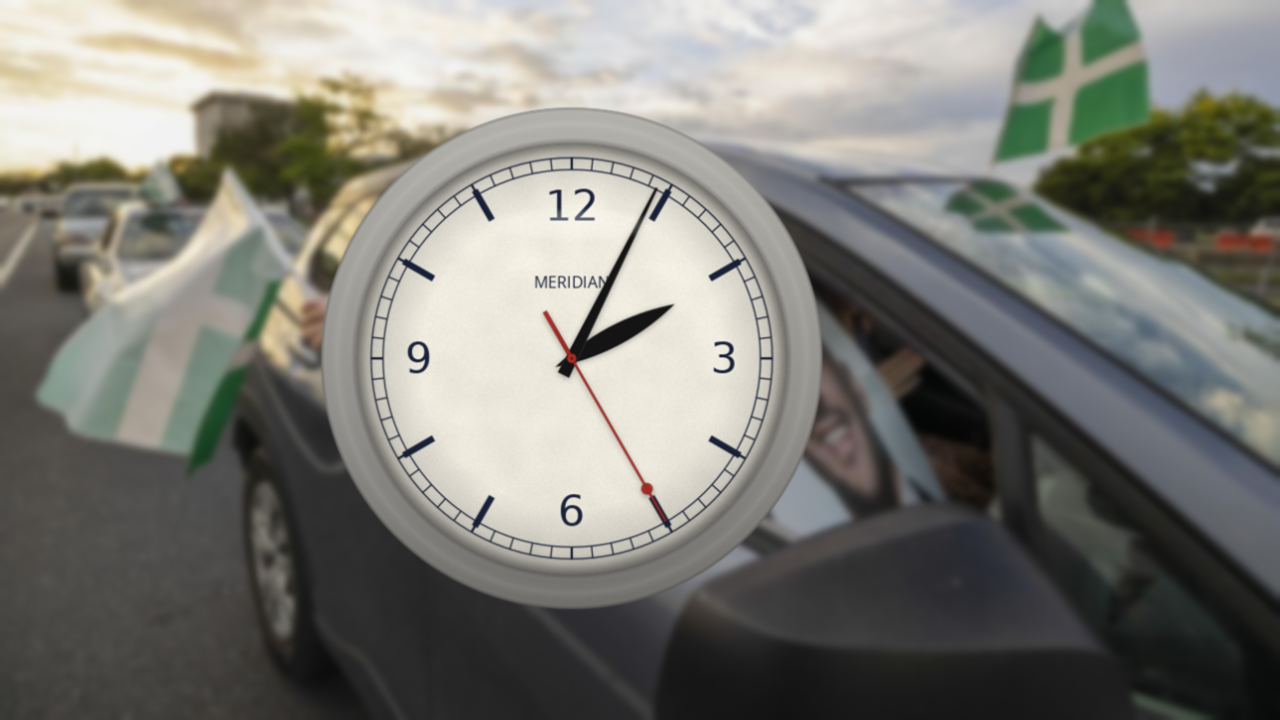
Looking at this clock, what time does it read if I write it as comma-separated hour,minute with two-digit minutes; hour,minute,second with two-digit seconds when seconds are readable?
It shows 2,04,25
